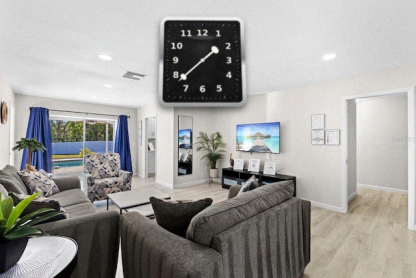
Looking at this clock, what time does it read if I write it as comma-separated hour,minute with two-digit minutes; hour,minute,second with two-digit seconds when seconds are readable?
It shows 1,38
